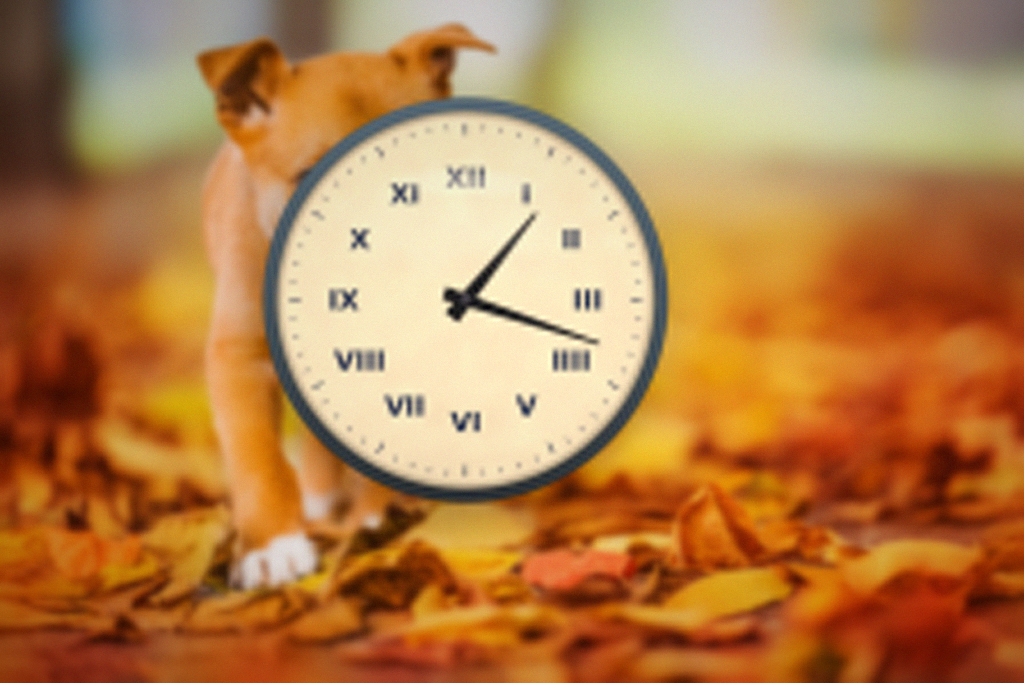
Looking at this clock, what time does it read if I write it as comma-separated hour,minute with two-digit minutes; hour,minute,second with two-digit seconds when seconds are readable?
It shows 1,18
